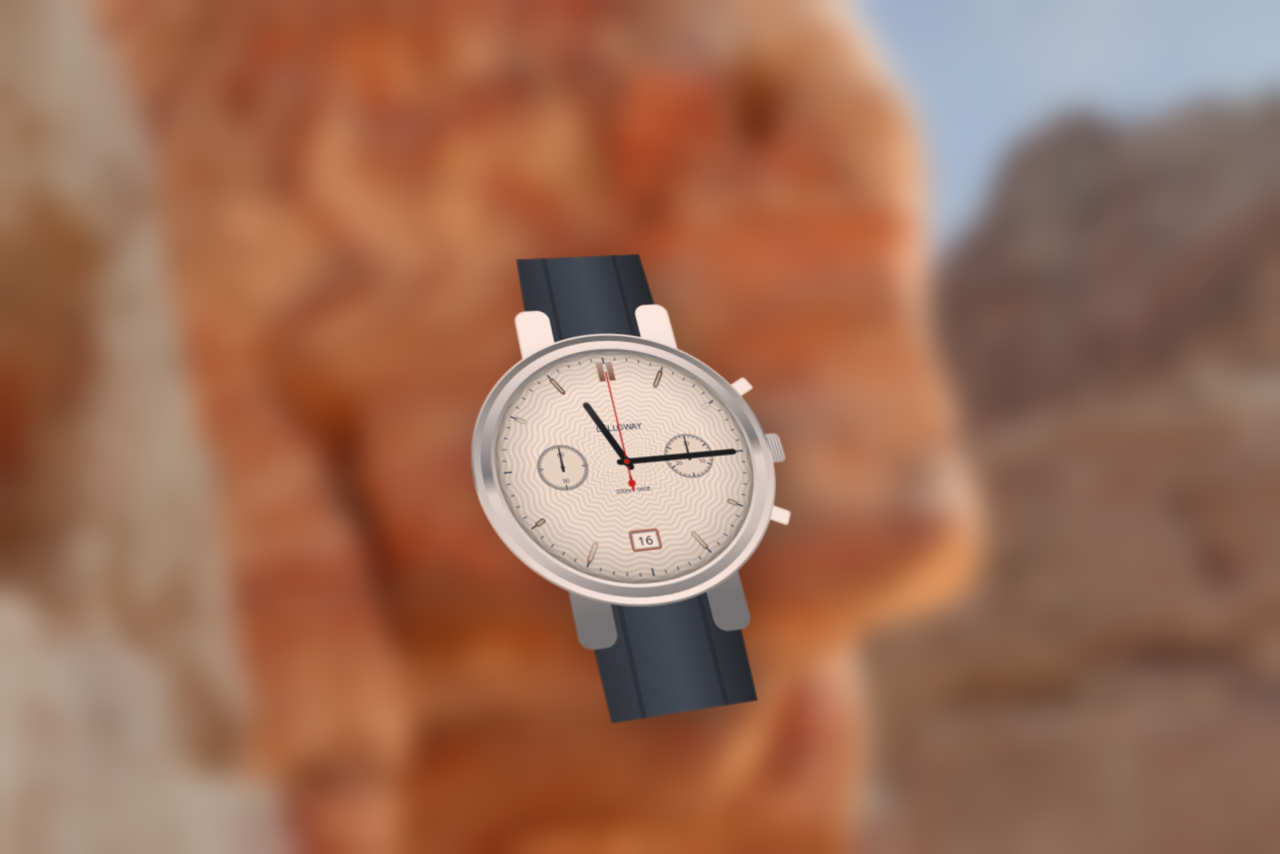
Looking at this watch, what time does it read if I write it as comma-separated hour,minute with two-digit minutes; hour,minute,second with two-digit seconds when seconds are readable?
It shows 11,15
